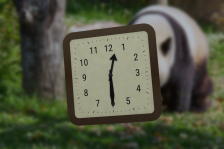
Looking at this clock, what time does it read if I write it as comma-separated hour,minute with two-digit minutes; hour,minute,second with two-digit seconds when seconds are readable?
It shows 12,30
